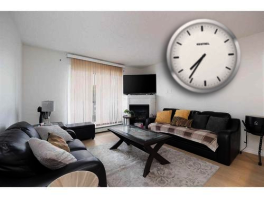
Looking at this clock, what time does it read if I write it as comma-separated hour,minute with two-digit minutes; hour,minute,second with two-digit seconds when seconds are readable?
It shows 7,36
